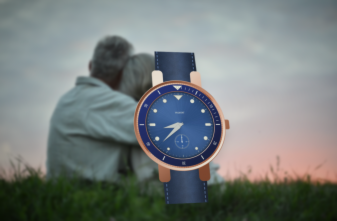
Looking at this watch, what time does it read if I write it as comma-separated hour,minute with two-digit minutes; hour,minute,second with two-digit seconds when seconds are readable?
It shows 8,38
